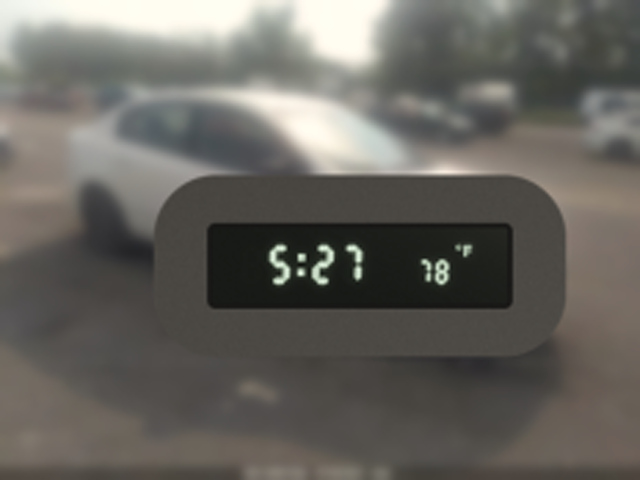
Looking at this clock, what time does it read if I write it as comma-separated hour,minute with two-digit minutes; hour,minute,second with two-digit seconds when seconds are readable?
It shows 5,27
